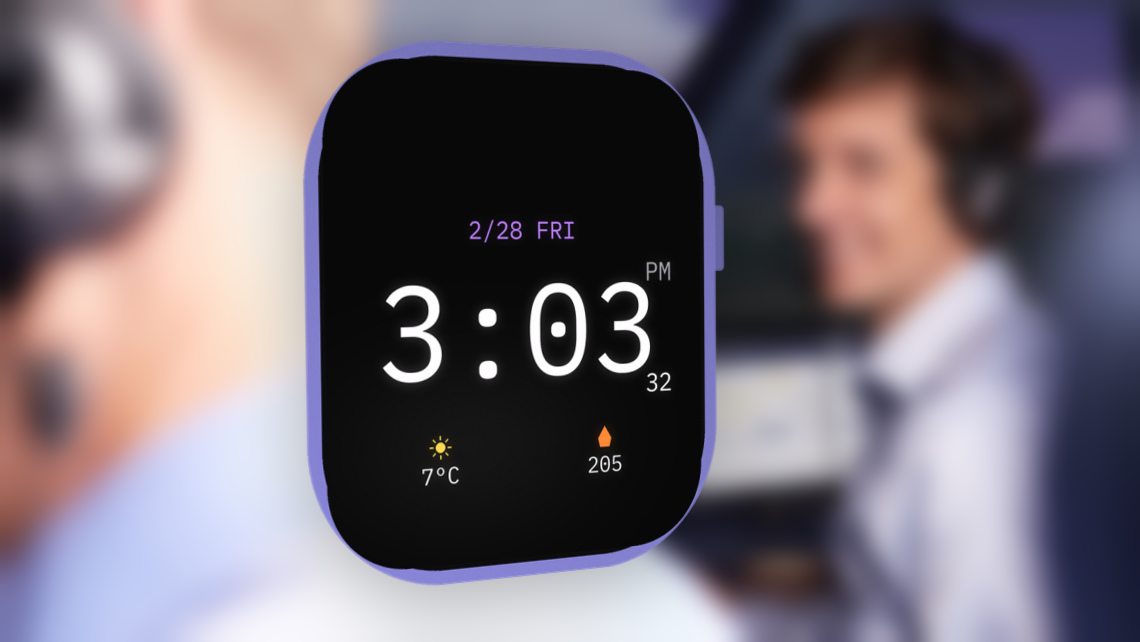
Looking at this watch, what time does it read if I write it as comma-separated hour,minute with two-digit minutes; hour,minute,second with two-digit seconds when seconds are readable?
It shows 3,03,32
